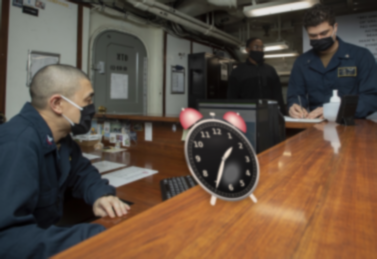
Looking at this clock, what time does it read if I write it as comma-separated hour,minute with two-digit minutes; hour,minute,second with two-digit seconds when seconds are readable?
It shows 1,35
